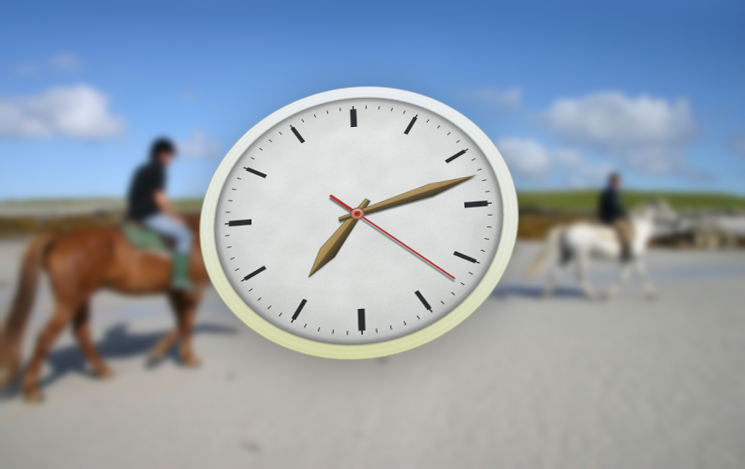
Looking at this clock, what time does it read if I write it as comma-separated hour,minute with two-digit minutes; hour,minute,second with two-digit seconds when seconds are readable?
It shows 7,12,22
